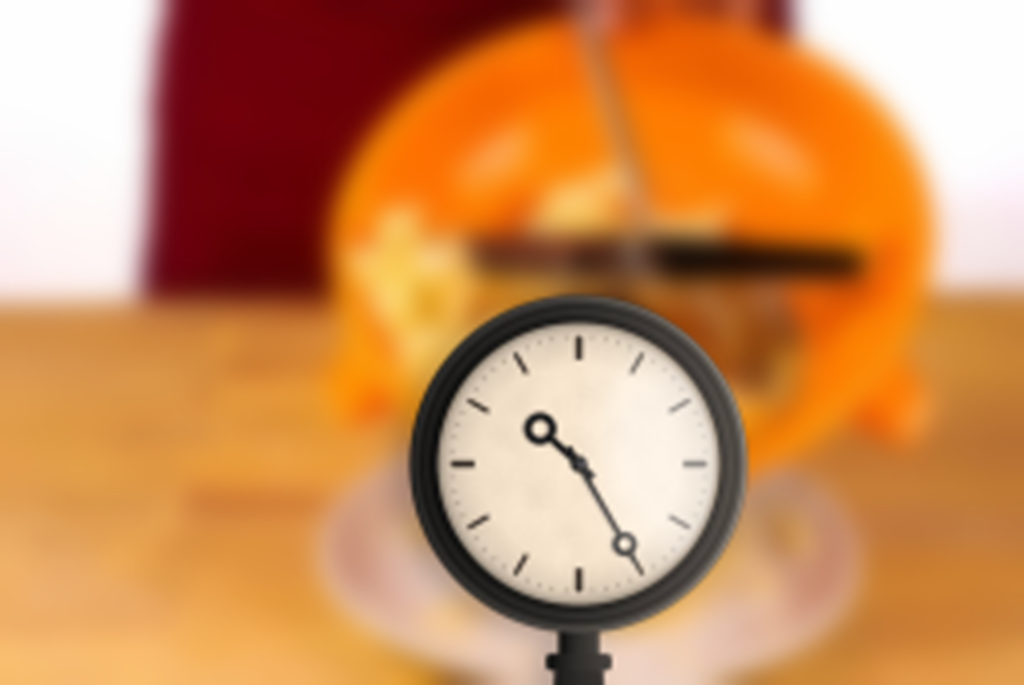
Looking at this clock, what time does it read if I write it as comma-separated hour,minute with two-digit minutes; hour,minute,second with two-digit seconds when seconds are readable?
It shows 10,25
